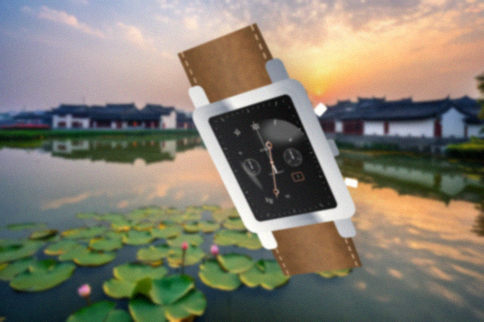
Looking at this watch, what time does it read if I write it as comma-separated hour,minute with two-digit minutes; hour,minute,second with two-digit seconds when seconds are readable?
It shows 12,33
